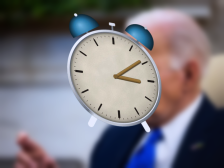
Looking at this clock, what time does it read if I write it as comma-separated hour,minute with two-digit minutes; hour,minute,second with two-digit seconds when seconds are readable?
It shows 3,09
